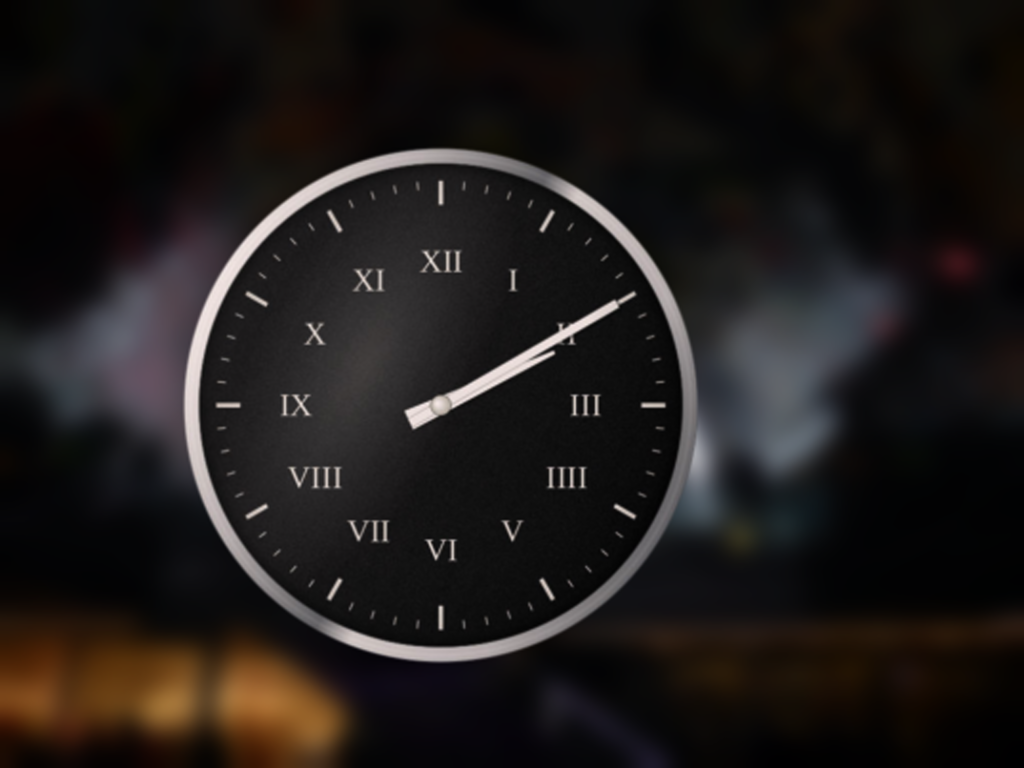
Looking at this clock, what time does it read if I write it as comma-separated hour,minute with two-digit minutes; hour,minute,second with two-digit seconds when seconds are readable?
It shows 2,10
